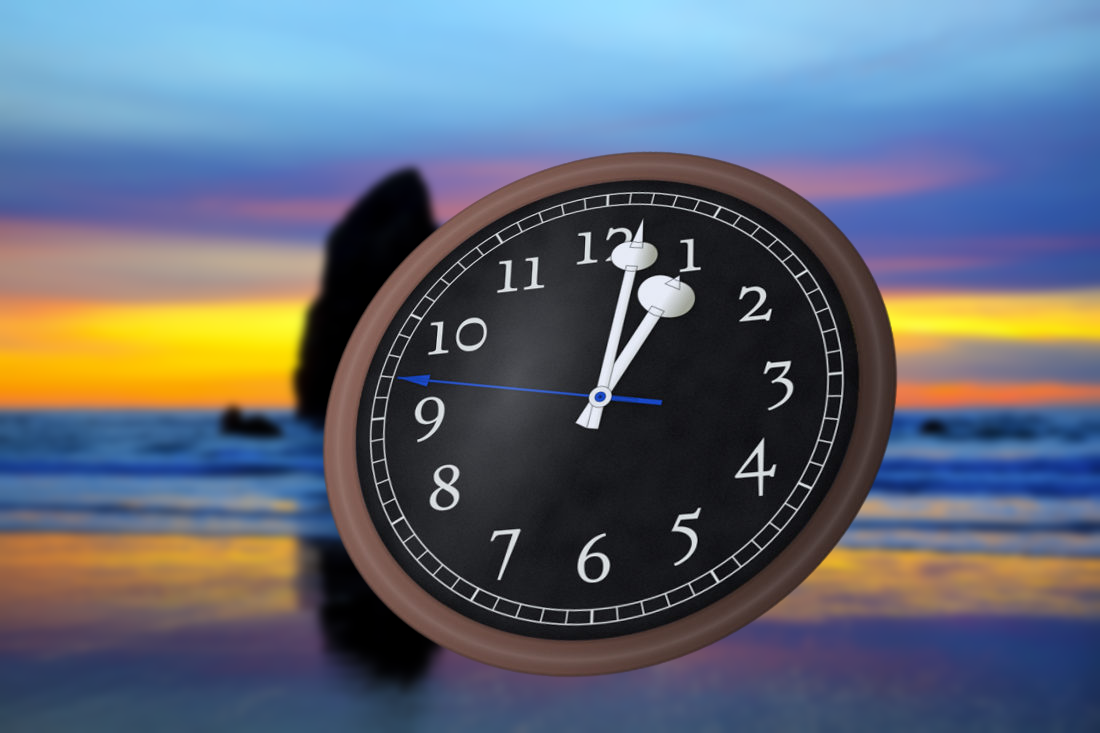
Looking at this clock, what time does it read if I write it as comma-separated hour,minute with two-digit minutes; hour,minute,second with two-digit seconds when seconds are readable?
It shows 1,01,47
